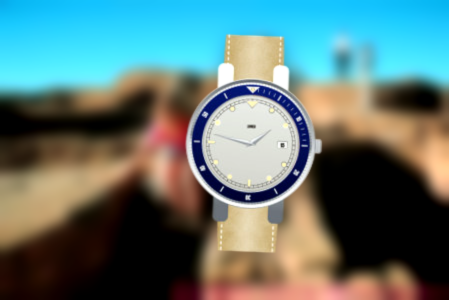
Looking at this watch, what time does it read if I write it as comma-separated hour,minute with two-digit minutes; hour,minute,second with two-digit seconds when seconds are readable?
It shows 1,47
